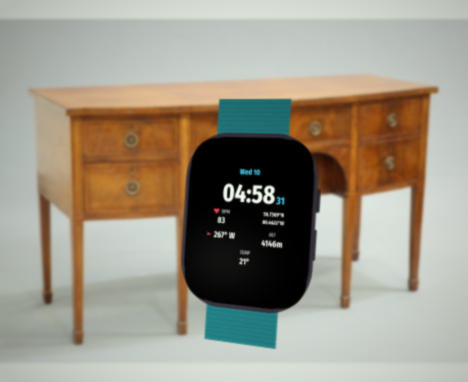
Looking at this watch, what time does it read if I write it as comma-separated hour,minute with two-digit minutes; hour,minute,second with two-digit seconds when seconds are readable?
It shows 4,58,31
